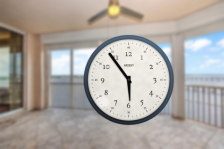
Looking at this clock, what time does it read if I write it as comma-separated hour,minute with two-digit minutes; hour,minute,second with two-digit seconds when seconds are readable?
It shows 5,54
